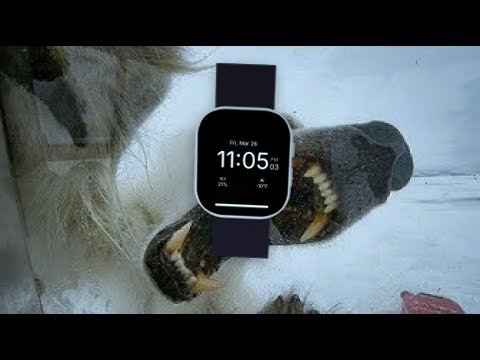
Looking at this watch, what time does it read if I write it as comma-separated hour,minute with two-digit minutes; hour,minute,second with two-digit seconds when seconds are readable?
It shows 11,05
